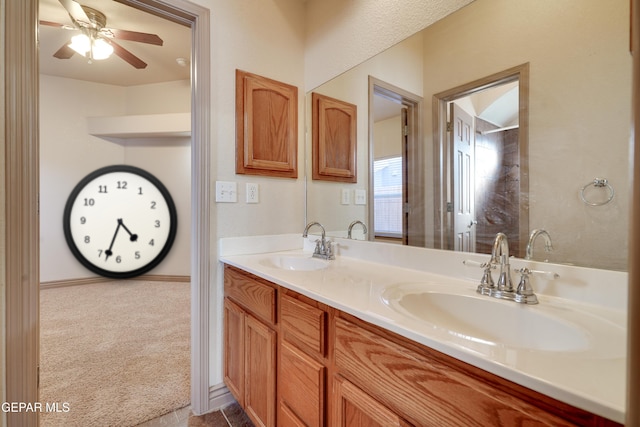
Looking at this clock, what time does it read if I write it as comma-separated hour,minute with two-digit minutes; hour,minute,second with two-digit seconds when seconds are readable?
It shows 4,33
